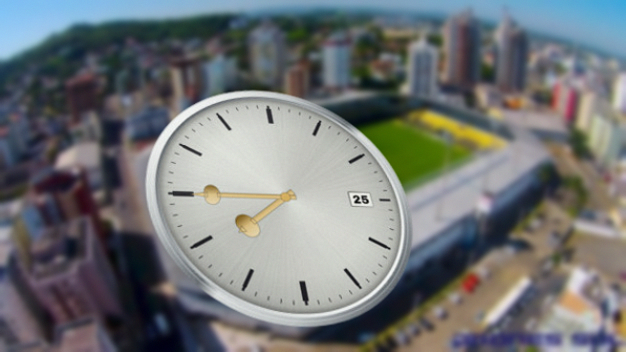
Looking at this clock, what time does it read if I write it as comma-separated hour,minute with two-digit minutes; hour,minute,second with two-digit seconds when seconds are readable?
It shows 7,45
